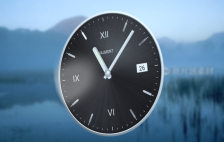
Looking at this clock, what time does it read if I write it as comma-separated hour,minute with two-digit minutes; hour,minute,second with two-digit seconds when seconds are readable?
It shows 11,07
